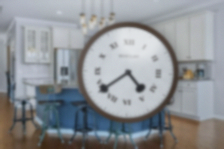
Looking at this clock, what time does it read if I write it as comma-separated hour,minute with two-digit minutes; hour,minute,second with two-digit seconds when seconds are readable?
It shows 4,39
